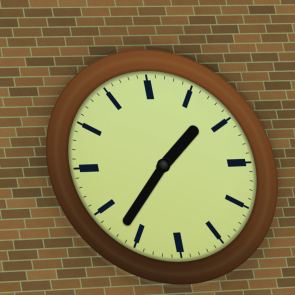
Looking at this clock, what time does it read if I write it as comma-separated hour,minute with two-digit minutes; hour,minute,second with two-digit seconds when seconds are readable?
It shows 1,37
